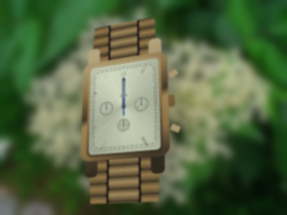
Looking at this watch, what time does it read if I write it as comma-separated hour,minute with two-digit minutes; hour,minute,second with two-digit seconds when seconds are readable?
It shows 12,00
